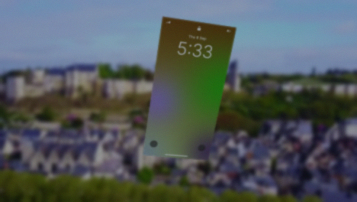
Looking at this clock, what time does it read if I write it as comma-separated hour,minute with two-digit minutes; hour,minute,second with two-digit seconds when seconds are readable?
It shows 5,33
